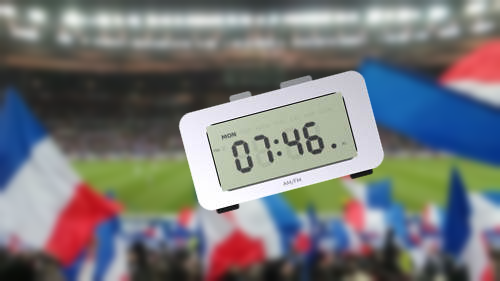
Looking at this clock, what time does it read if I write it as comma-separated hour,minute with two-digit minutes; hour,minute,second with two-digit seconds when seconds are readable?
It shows 7,46
